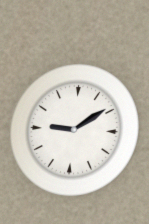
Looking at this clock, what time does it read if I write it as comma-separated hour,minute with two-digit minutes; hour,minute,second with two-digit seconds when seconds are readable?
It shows 9,09
